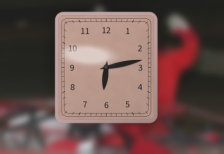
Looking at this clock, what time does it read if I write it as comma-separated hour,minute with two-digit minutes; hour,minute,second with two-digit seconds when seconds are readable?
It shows 6,13
